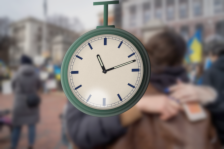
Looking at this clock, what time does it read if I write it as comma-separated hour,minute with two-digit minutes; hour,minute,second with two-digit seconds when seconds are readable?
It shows 11,12
